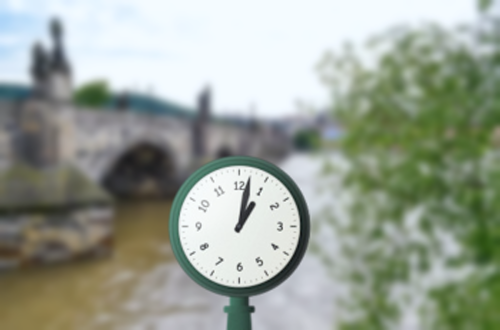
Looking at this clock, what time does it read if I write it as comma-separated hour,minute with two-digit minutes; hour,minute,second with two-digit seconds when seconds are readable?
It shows 1,02
